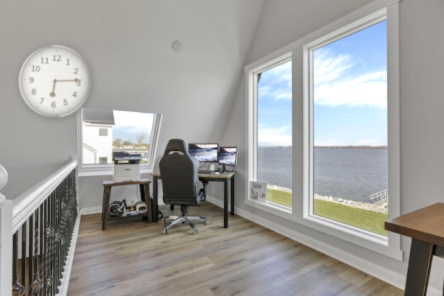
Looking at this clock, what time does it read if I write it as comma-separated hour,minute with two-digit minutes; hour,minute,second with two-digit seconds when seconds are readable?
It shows 6,14
